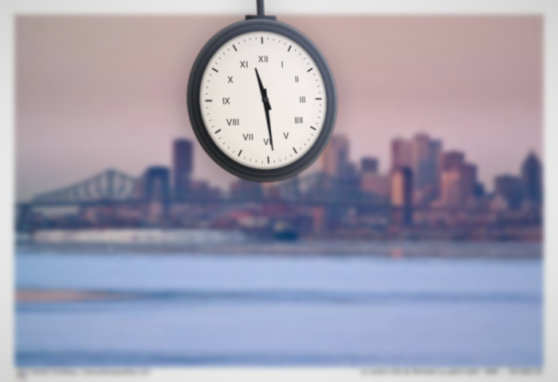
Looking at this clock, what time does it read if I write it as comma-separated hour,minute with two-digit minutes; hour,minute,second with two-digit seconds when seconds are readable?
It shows 11,29
